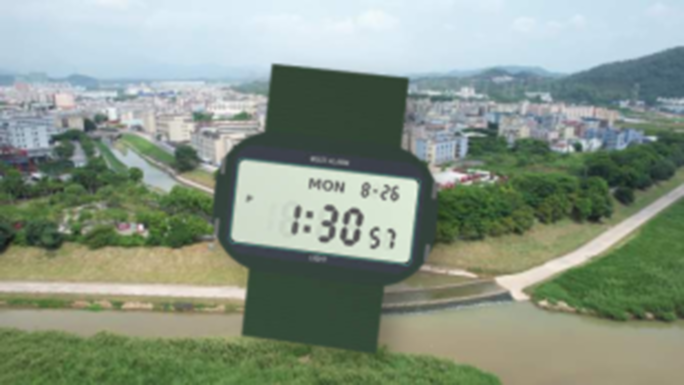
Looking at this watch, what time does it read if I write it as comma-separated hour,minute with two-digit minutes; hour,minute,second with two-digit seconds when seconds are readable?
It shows 1,30,57
